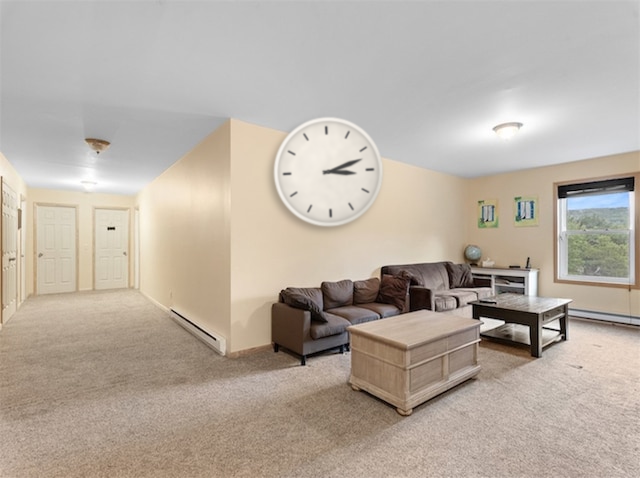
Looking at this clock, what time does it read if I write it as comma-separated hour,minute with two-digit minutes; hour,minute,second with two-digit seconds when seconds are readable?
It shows 3,12
